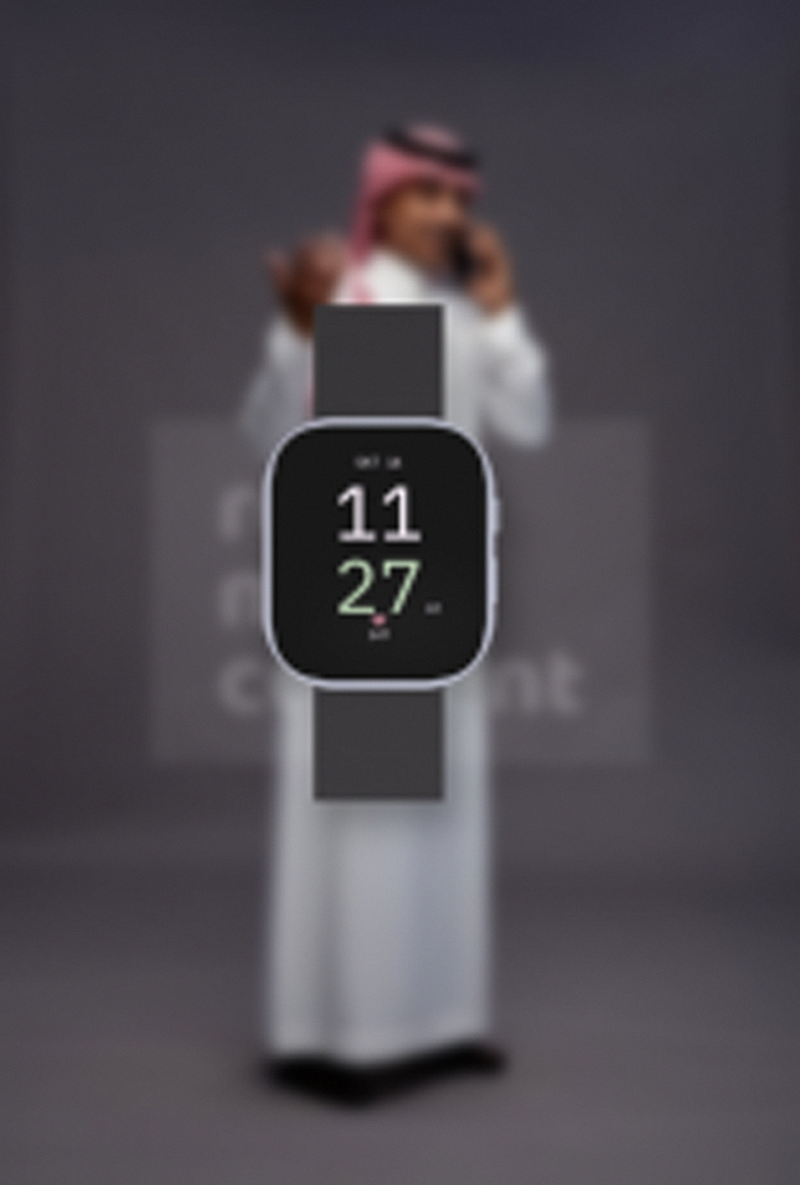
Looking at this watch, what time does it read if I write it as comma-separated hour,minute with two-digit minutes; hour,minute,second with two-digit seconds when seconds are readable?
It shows 11,27
